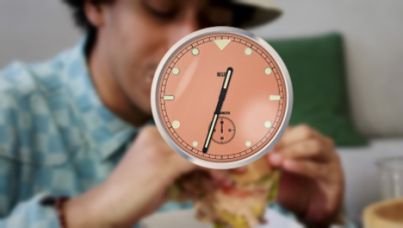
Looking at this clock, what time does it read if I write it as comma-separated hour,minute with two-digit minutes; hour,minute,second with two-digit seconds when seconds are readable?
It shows 12,33
